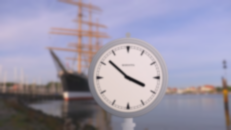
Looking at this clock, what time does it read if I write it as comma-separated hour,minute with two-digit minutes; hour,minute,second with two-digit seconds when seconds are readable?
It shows 3,52
